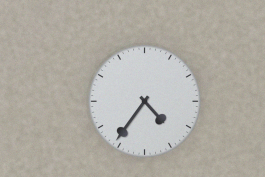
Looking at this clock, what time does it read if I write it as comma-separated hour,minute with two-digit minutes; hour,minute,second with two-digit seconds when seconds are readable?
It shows 4,36
